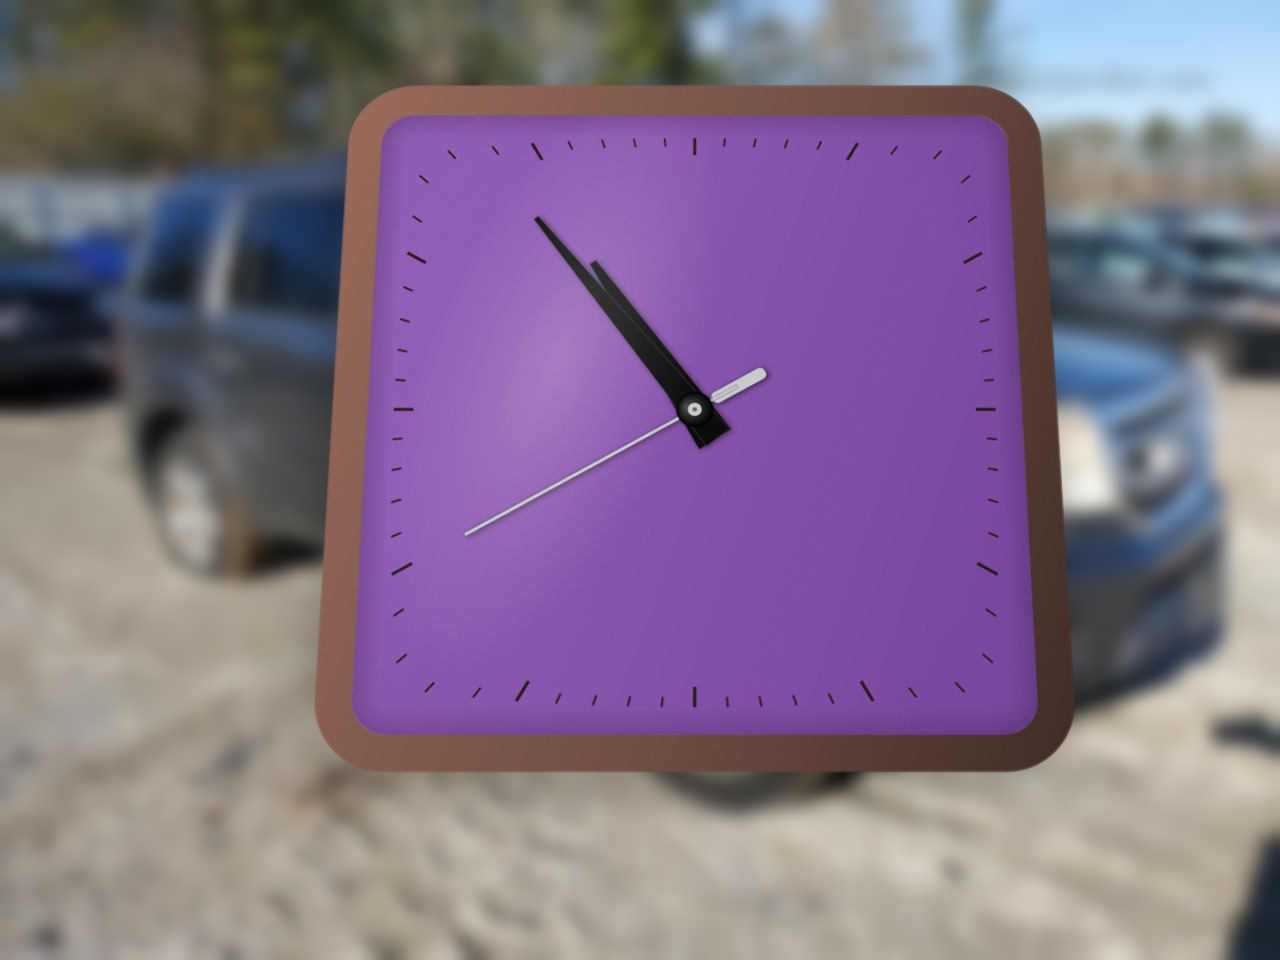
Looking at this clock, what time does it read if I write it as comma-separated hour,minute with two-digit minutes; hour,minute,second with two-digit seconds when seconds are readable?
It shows 10,53,40
